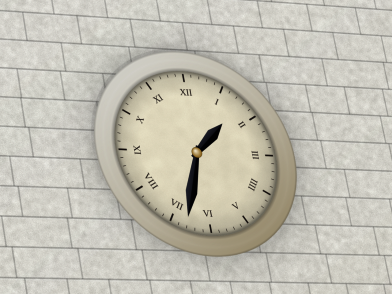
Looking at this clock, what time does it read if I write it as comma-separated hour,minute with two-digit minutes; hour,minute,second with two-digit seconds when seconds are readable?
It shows 1,33
